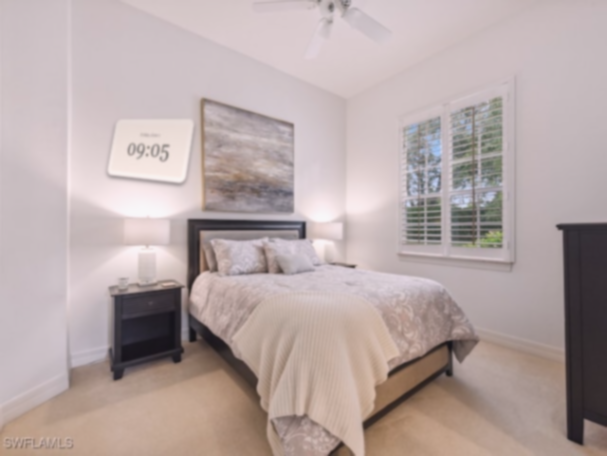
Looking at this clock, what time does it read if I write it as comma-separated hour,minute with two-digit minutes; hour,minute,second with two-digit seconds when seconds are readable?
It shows 9,05
